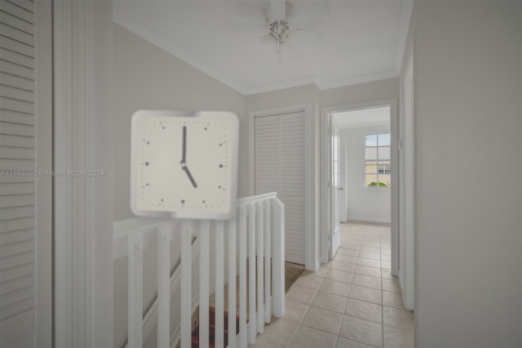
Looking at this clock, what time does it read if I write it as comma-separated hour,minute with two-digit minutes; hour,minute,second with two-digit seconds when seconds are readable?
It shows 5,00
